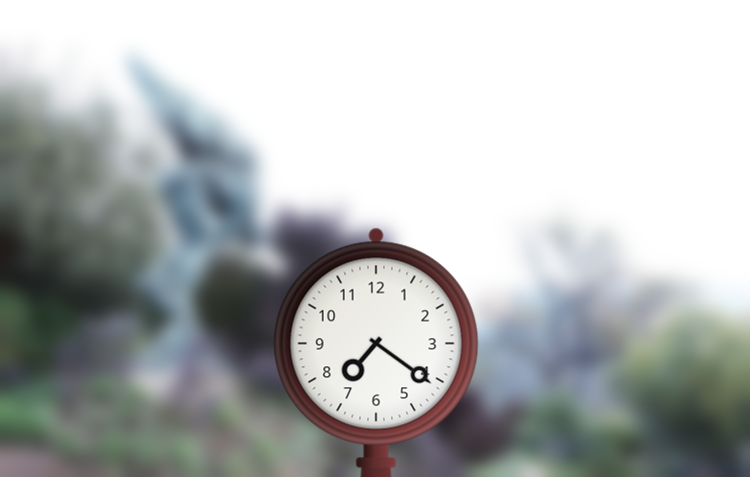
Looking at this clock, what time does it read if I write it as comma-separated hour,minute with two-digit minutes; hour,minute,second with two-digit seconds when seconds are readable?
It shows 7,21
